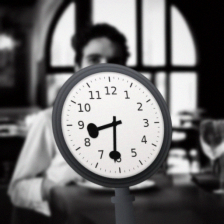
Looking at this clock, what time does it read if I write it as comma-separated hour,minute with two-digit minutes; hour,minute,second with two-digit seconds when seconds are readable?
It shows 8,31
